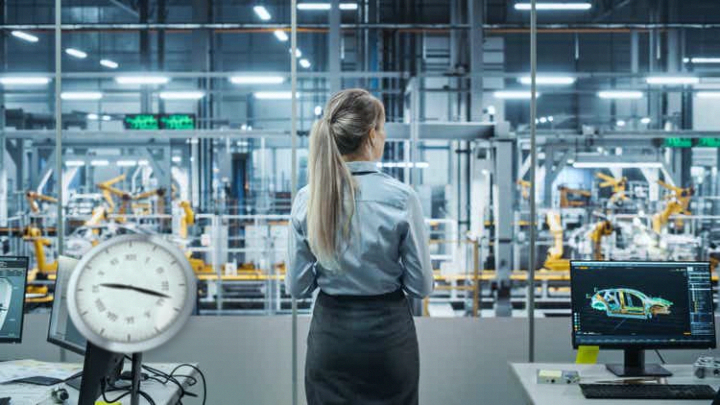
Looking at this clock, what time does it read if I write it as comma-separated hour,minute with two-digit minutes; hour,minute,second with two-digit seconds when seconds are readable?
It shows 9,18
